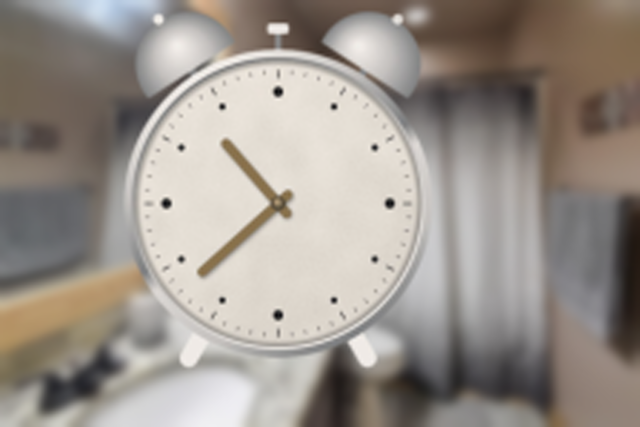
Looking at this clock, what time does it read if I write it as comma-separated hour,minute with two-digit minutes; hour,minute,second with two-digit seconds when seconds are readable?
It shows 10,38
